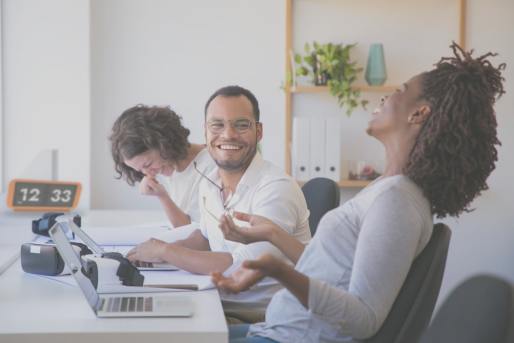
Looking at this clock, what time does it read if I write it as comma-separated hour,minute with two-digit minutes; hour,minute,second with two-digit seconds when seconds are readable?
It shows 12,33
